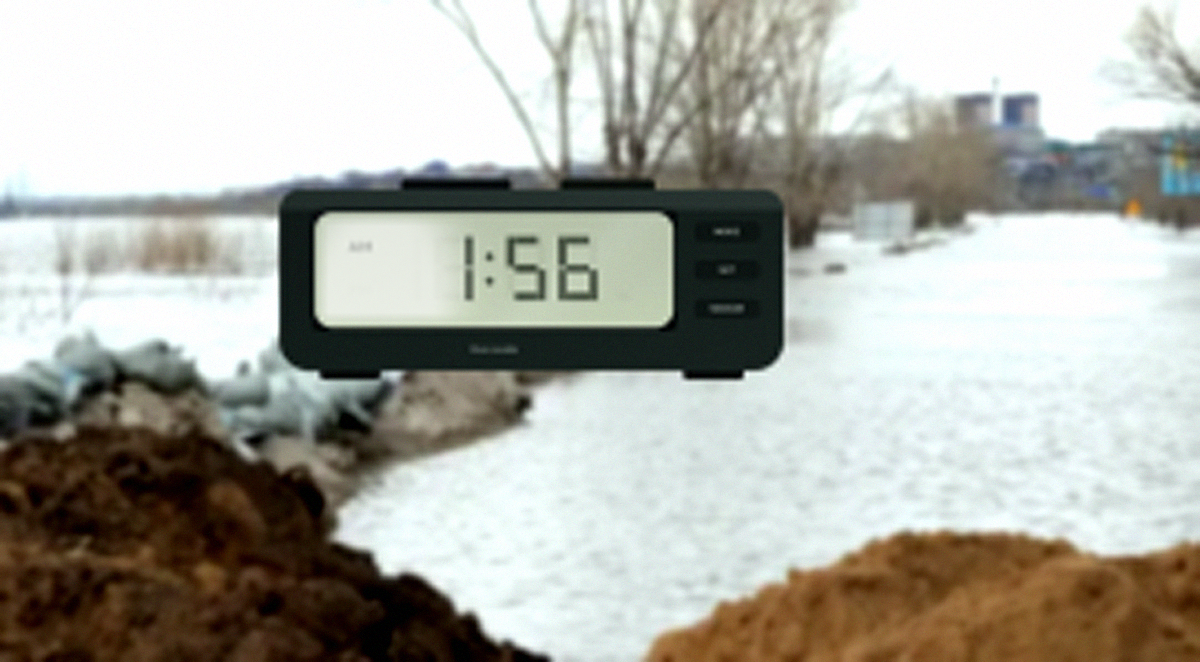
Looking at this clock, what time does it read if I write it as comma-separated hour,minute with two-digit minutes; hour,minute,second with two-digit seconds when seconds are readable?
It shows 1,56
